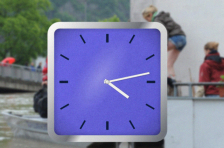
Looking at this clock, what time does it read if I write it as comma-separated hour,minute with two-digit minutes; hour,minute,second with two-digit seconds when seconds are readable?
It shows 4,13
